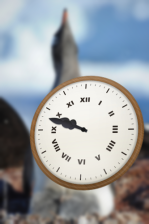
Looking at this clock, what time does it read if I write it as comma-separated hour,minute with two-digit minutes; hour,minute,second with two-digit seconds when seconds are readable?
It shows 9,48
